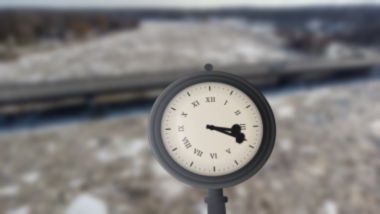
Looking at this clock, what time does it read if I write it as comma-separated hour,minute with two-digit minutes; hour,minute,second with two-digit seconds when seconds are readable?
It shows 3,19
